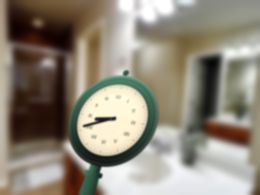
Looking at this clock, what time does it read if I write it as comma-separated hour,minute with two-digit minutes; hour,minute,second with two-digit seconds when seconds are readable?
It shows 8,41
